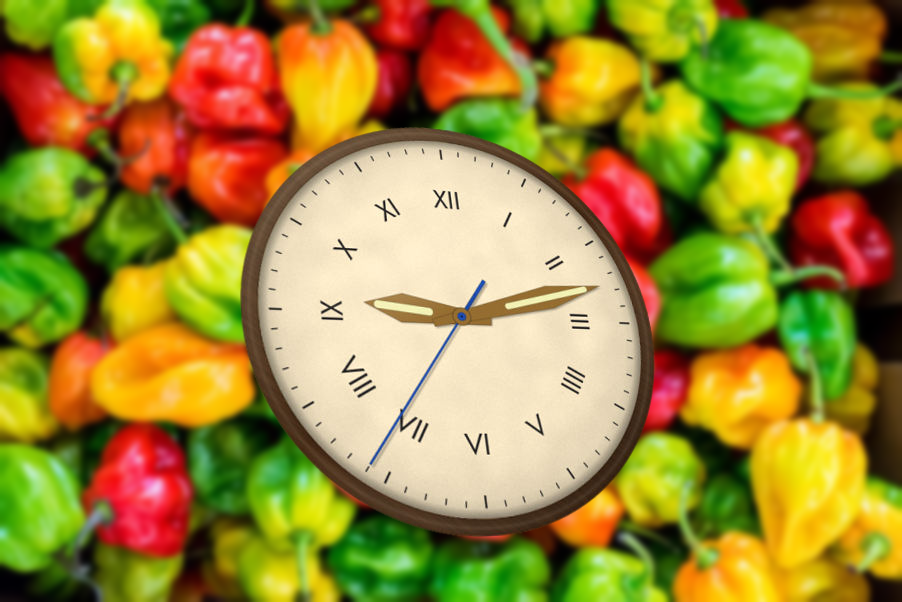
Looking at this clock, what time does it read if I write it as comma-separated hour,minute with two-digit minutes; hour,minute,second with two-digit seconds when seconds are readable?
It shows 9,12,36
